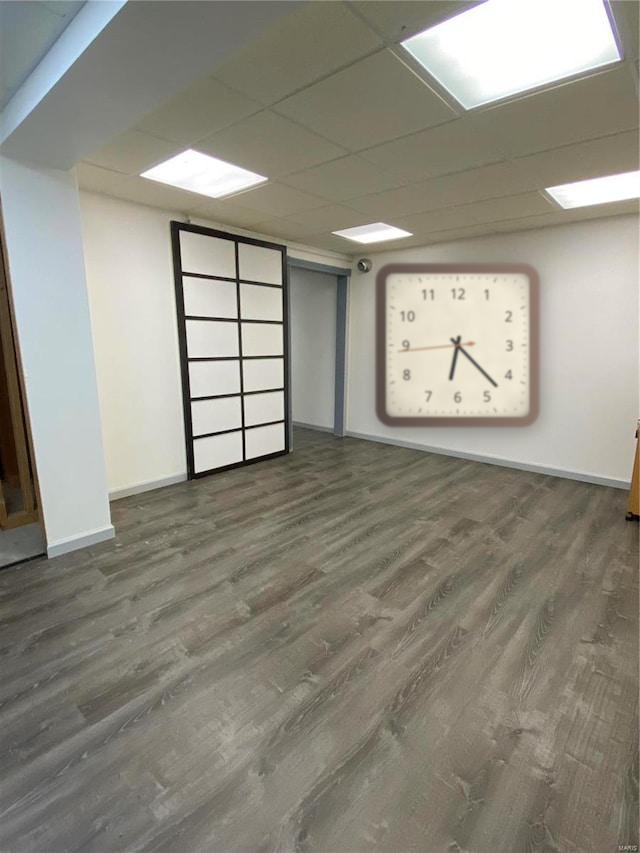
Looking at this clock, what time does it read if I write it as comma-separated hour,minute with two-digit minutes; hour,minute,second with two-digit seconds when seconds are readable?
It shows 6,22,44
